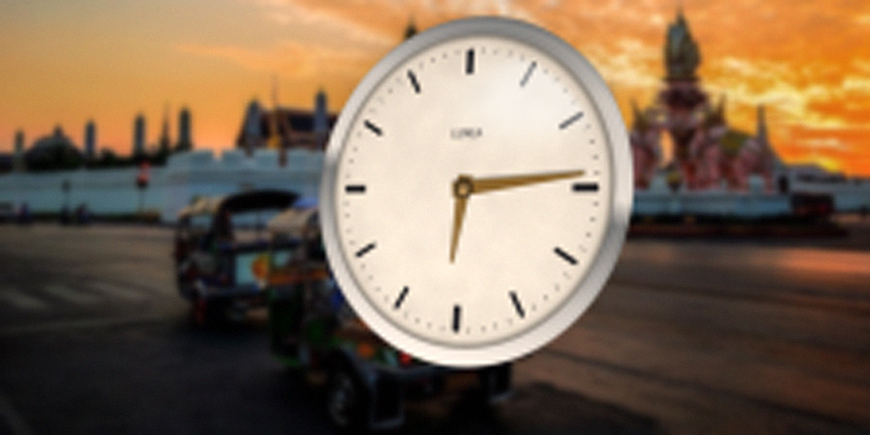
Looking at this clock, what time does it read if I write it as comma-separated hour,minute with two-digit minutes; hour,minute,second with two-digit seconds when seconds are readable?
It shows 6,14
